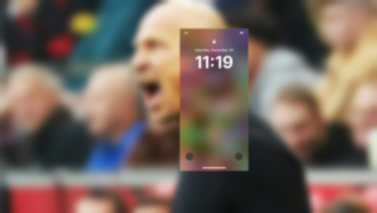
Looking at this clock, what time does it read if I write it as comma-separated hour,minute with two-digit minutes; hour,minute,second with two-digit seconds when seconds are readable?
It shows 11,19
